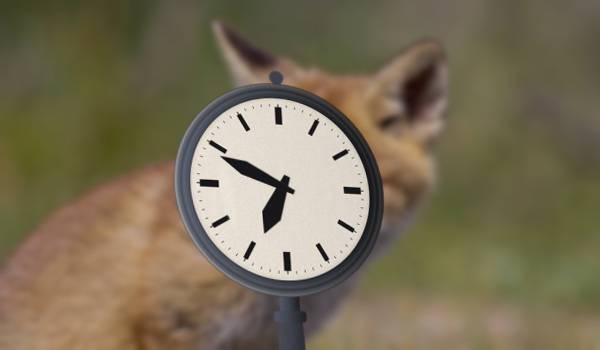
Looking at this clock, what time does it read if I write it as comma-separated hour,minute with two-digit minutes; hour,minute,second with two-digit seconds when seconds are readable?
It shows 6,49
